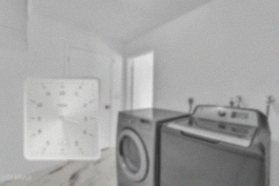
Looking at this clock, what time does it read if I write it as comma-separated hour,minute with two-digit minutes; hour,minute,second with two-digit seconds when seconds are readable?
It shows 3,28
